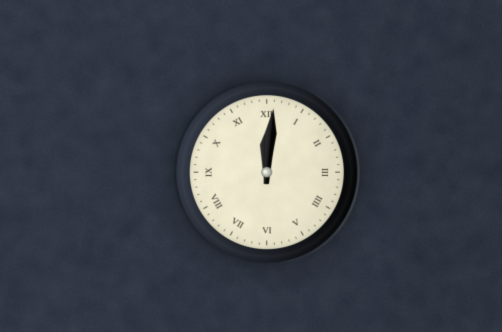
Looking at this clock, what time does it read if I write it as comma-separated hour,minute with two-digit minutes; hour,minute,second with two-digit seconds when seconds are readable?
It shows 12,01
